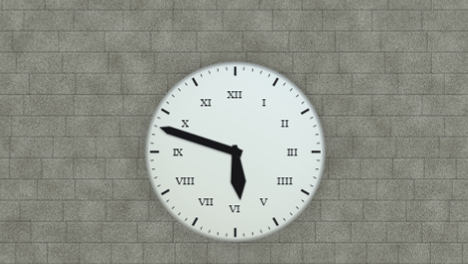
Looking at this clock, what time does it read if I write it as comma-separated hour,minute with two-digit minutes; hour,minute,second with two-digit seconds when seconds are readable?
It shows 5,48
